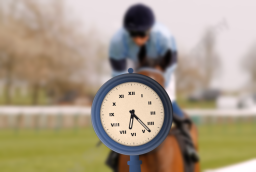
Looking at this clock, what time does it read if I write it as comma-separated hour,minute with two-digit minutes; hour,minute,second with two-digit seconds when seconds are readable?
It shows 6,23
